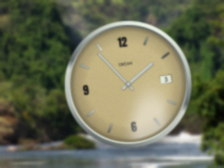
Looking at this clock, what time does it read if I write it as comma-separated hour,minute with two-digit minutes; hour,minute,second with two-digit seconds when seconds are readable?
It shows 1,54
